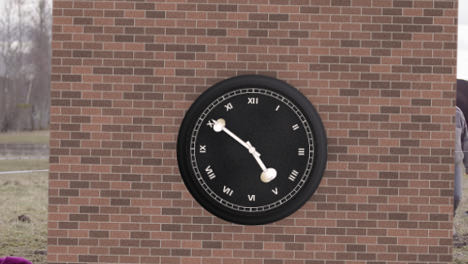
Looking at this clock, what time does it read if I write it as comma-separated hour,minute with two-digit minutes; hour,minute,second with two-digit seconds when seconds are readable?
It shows 4,51
